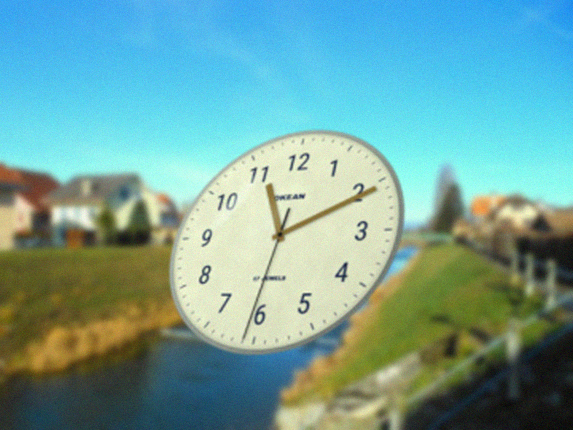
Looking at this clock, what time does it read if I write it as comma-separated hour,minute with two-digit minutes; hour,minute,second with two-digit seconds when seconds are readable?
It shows 11,10,31
